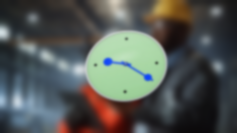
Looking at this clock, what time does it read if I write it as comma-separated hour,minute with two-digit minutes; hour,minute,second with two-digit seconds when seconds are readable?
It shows 9,21
